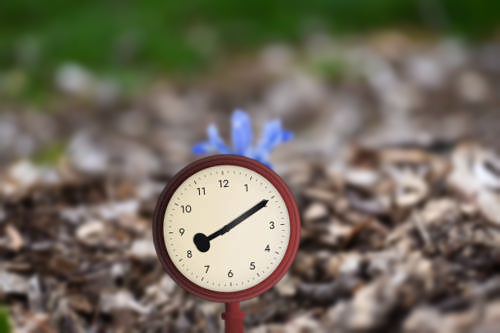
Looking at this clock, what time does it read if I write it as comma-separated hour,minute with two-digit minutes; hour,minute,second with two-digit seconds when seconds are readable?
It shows 8,10
